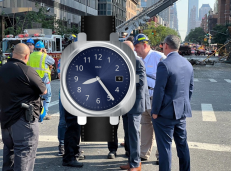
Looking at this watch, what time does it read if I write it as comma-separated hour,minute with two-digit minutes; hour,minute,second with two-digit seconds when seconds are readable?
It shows 8,24
